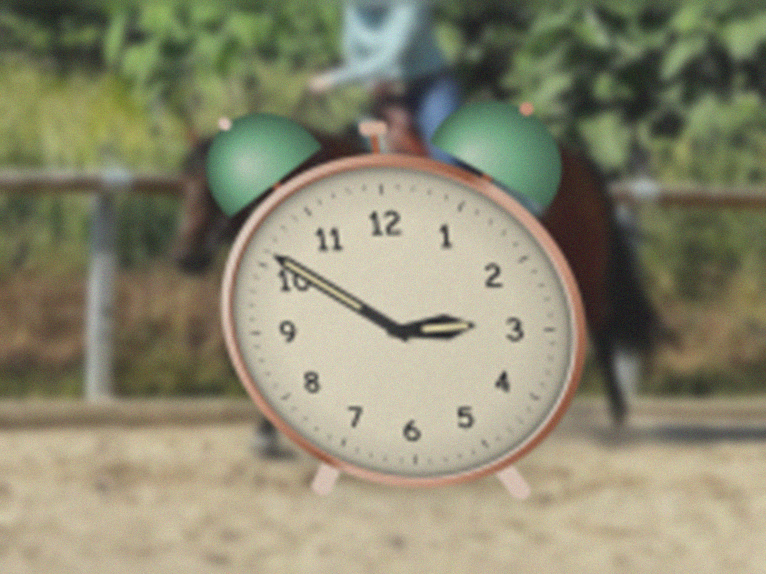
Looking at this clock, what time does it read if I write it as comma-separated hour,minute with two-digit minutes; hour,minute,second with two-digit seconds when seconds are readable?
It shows 2,51
